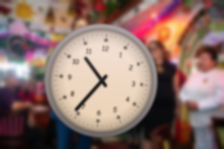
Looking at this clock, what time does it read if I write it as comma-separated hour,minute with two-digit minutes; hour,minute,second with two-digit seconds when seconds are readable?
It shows 10,36
